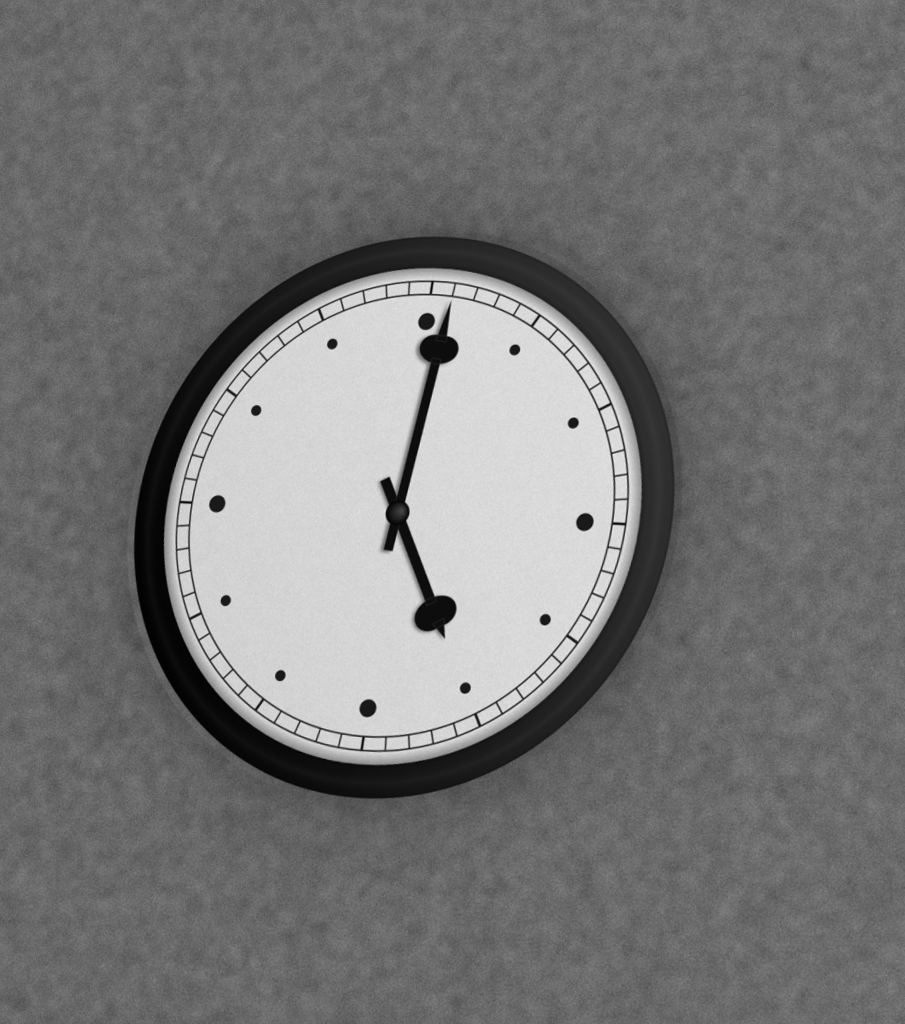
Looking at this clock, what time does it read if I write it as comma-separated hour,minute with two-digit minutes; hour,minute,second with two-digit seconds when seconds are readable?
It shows 5,01
